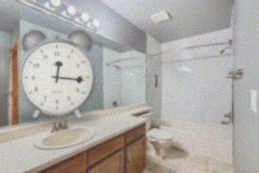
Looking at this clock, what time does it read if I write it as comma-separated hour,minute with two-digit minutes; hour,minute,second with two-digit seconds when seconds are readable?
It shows 12,16
